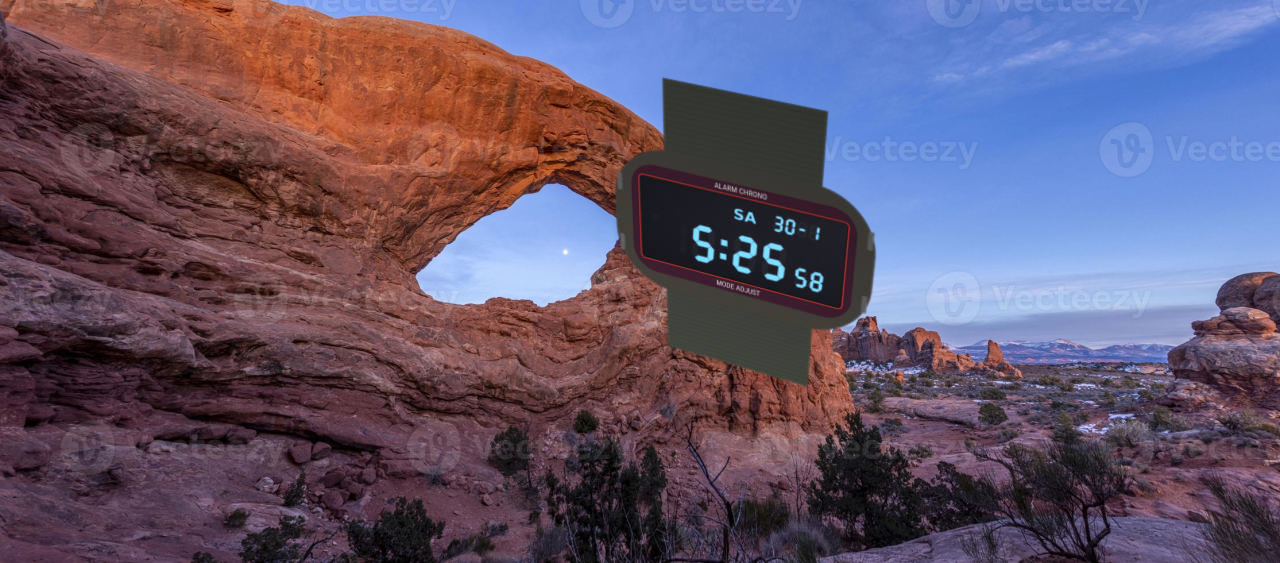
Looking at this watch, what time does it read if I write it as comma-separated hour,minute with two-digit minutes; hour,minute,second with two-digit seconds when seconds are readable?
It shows 5,25,58
